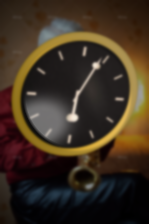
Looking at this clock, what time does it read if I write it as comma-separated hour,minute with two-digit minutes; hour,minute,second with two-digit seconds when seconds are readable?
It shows 6,04
